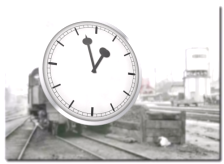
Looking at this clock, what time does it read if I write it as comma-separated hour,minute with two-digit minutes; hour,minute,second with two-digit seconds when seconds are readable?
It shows 12,57
